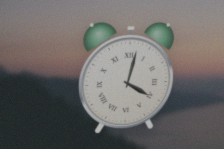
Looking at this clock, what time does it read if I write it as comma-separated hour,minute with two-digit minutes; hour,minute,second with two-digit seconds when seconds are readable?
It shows 4,02
